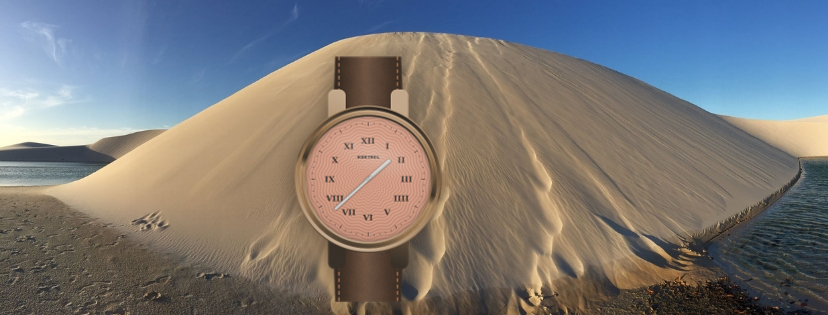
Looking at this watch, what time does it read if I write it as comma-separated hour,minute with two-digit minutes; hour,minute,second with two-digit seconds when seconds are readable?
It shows 1,38
